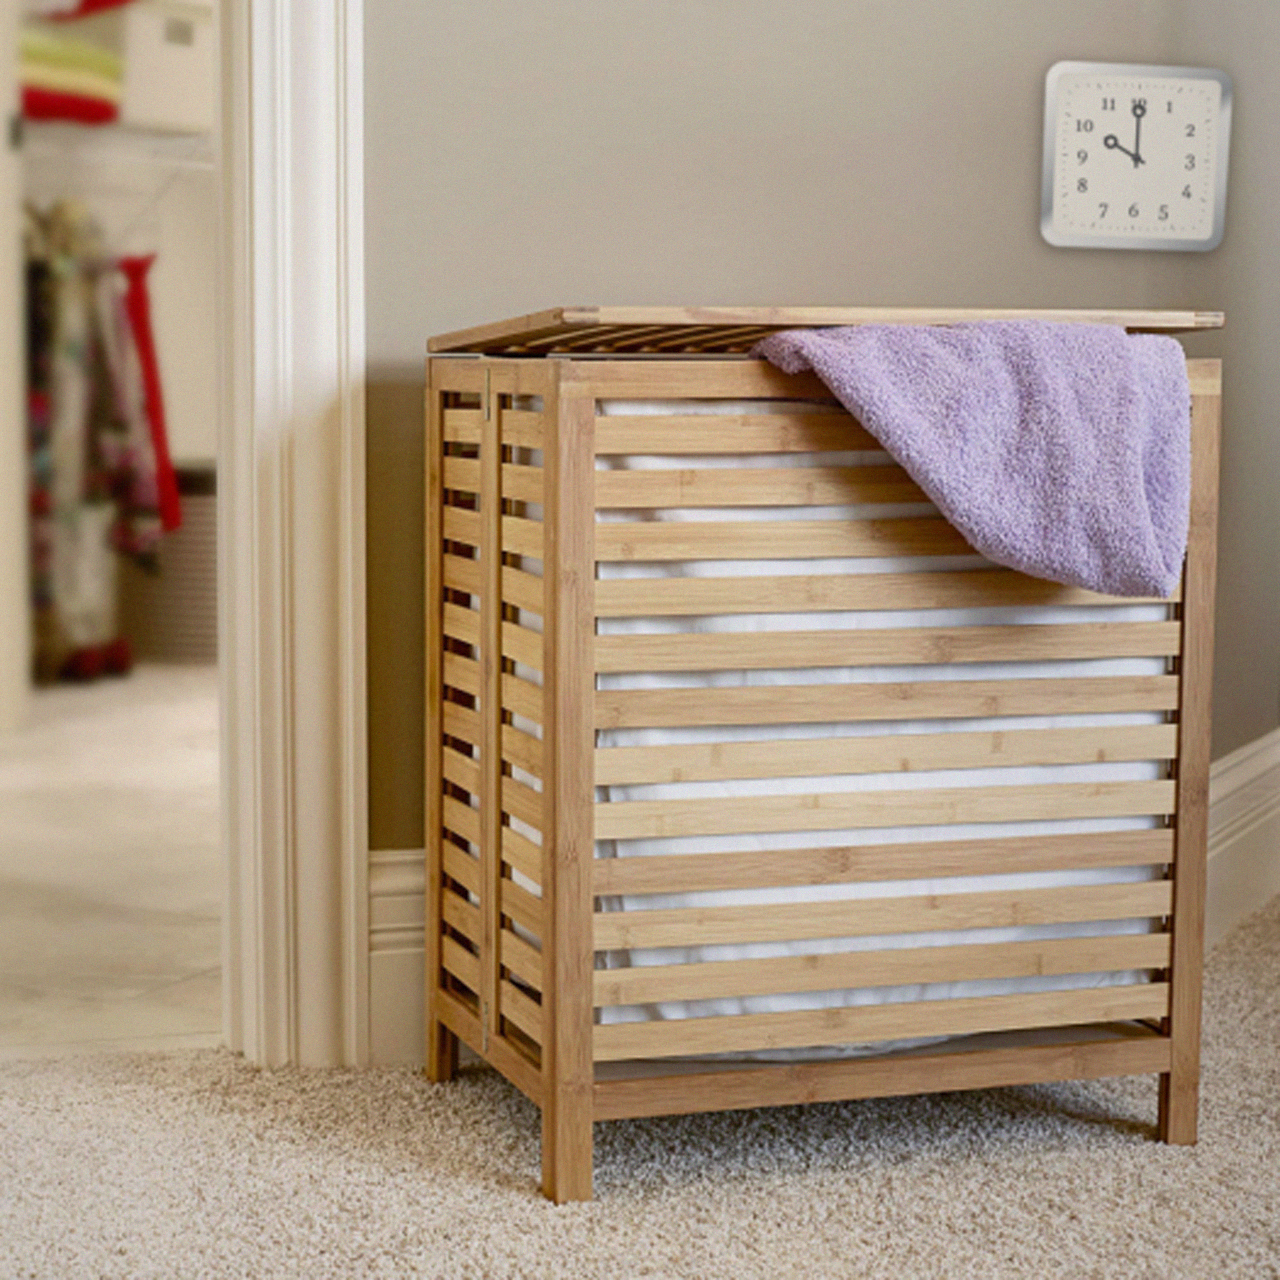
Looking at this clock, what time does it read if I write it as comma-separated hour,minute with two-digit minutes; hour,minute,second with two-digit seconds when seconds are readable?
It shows 10,00
